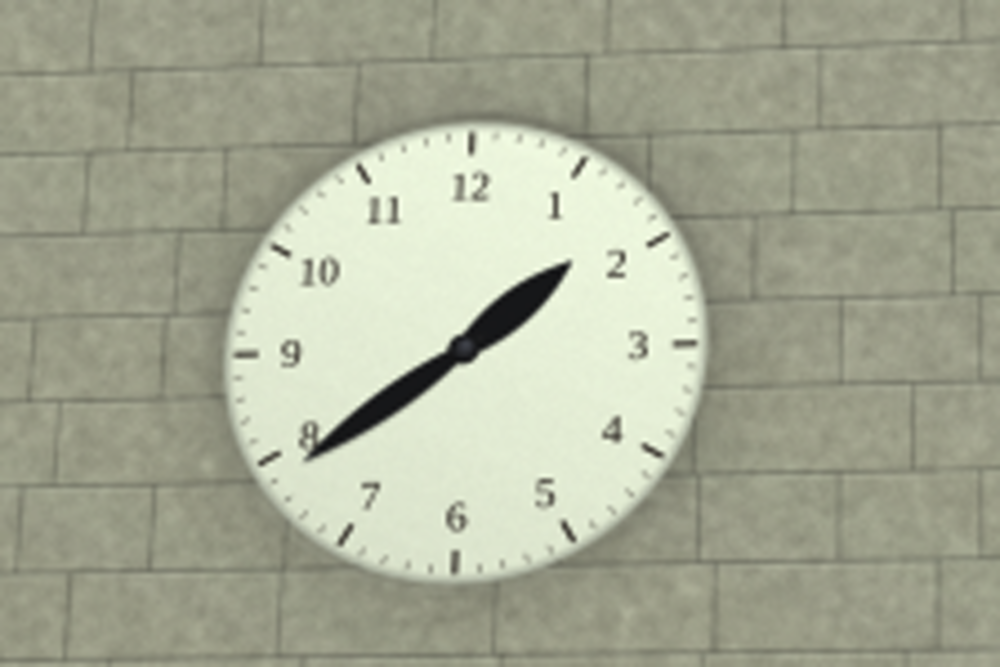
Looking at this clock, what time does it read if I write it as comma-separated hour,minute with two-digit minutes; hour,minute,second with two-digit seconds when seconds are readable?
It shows 1,39
